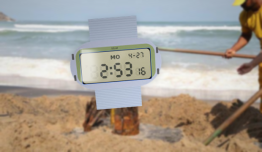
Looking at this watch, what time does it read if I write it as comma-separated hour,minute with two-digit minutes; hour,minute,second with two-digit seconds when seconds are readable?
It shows 2,53,16
